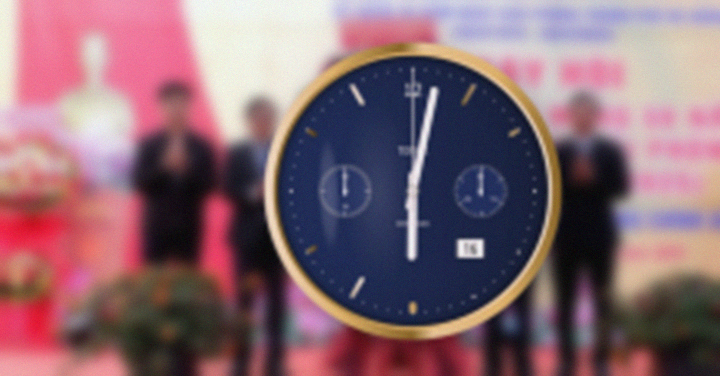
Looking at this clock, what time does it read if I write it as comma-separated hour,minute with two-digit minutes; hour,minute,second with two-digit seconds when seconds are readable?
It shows 6,02
